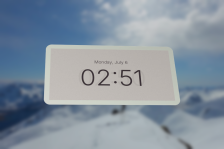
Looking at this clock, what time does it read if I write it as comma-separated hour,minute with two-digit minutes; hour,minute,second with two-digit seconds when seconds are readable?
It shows 2,51
